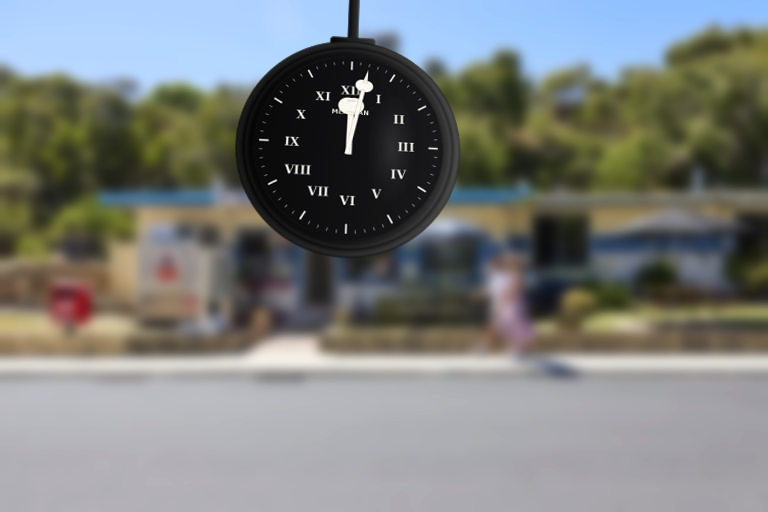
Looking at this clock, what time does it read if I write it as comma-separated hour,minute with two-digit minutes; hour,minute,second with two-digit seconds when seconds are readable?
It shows 12,02
